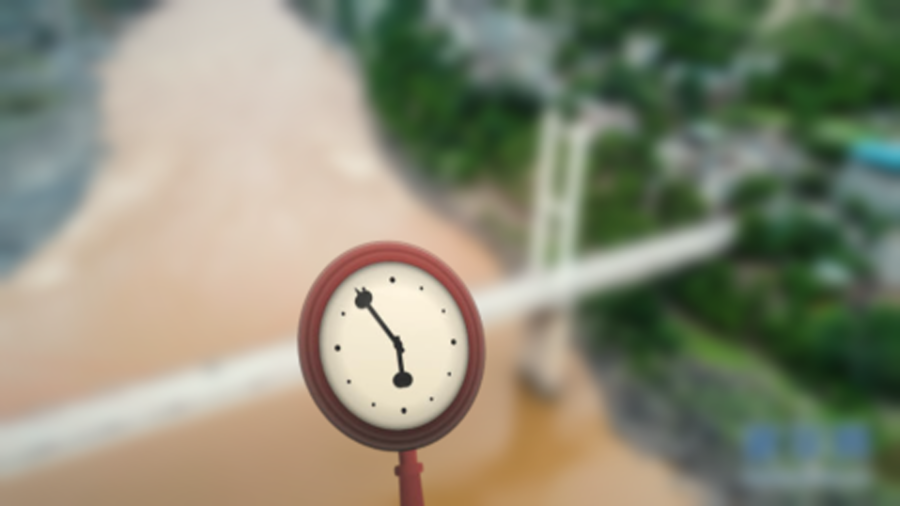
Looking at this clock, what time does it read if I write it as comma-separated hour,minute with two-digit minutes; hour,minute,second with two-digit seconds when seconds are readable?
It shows 5,54
